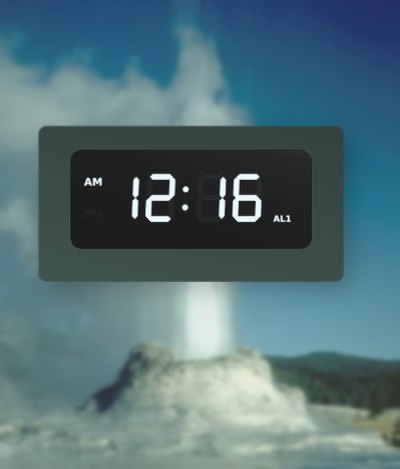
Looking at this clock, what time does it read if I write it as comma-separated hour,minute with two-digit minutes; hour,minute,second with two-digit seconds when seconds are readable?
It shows 12,16
